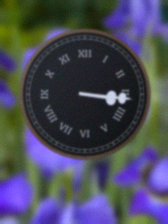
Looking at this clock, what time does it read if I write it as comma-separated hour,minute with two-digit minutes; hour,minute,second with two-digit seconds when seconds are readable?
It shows 3,16
